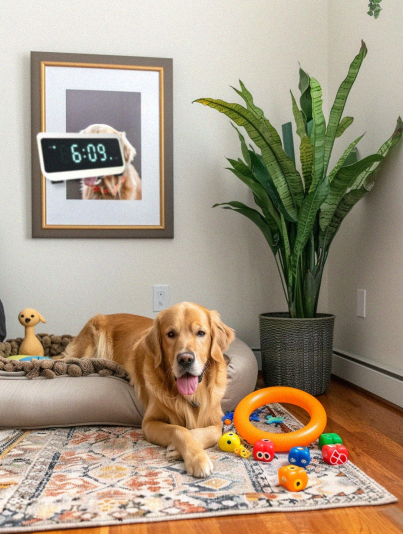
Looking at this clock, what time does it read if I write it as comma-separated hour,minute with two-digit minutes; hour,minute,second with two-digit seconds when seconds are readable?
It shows 6,09
